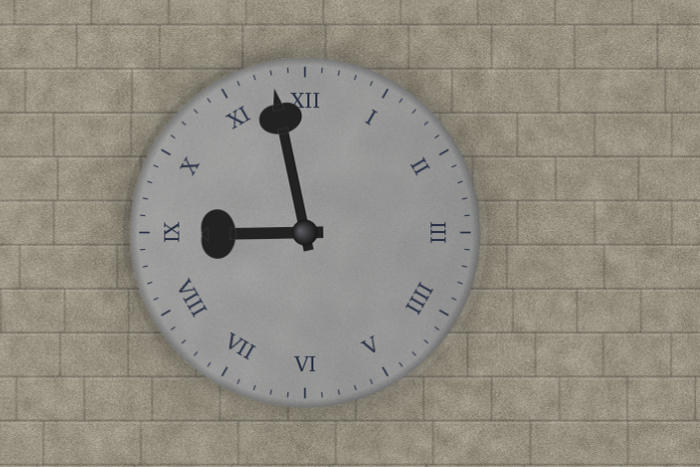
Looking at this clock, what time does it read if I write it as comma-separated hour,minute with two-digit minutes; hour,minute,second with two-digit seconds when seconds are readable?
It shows 8,58
